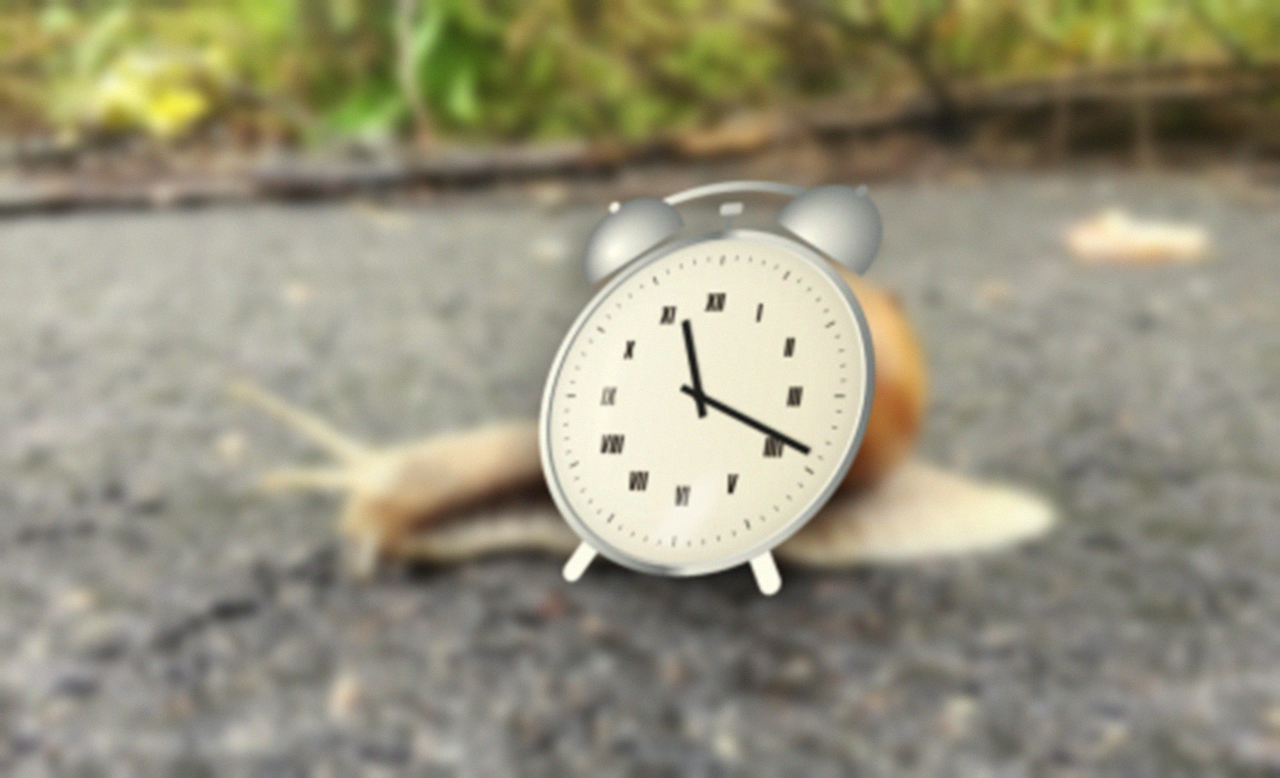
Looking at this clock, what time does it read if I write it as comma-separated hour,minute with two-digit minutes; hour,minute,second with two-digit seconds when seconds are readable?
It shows 11,19
